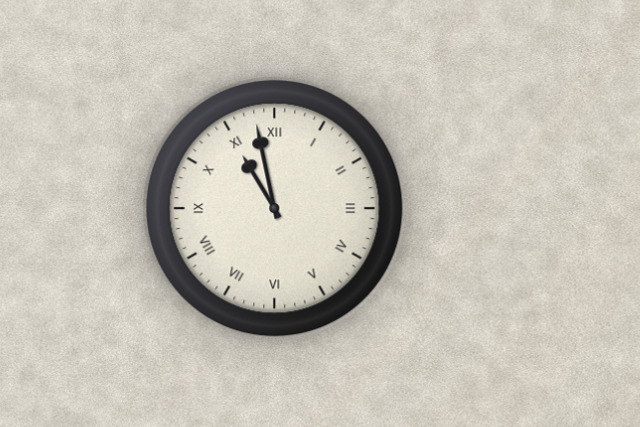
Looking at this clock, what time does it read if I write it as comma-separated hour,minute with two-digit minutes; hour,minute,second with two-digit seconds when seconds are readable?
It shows 10,58
